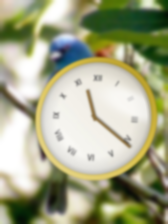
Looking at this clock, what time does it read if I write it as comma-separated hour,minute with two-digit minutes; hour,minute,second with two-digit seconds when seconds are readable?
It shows 11,21
